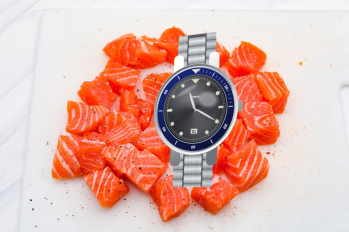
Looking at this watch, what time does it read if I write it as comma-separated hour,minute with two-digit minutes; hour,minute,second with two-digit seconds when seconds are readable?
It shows 11,20
